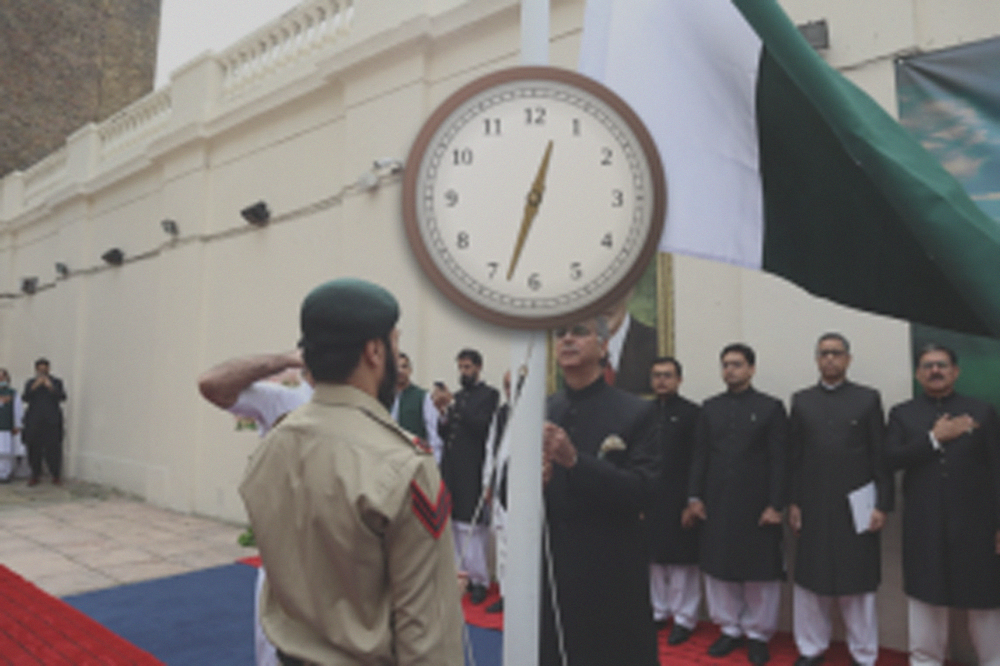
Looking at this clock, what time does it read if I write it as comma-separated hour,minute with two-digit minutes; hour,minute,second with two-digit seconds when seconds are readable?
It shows 12,33
